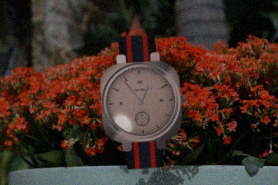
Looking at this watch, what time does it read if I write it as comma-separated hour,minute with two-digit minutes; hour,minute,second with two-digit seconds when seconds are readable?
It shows 12,54
